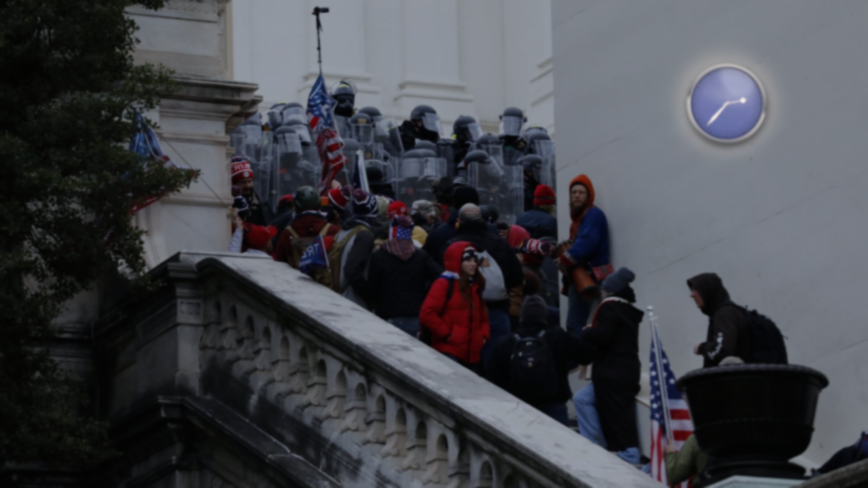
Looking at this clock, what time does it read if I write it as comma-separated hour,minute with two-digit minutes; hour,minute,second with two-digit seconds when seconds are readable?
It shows 2,37
